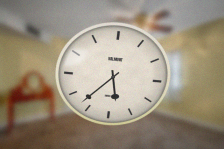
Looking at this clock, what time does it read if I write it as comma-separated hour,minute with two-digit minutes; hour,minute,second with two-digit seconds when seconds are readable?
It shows 5,37
